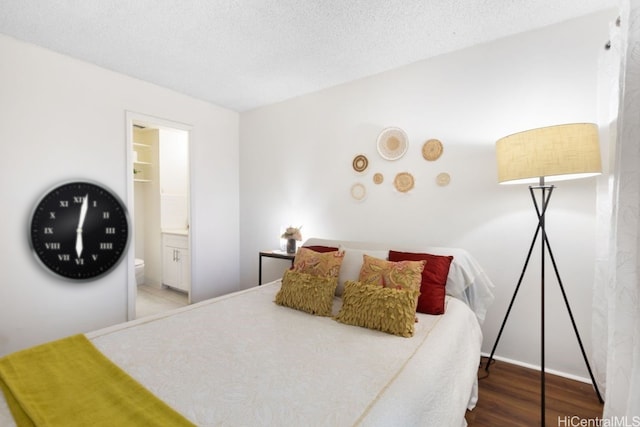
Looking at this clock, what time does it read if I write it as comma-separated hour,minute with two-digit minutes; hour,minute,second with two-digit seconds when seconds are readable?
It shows 6,02
